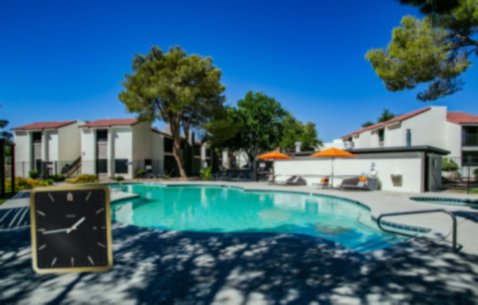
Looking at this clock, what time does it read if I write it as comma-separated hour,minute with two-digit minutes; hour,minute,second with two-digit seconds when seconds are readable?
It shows 1,44
